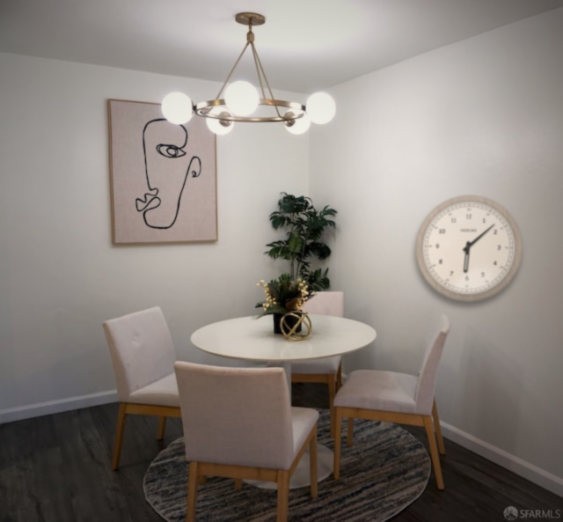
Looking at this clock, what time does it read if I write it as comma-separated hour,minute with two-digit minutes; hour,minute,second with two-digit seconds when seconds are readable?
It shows 6,08
